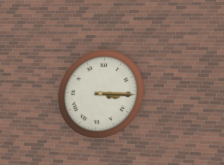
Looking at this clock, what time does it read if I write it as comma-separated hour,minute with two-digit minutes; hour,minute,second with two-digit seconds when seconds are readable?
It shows 3,15
